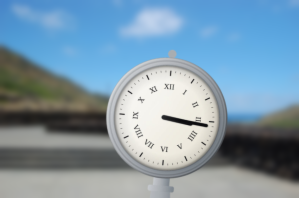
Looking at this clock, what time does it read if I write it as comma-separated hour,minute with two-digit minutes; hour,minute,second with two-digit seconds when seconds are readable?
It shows 3,16
